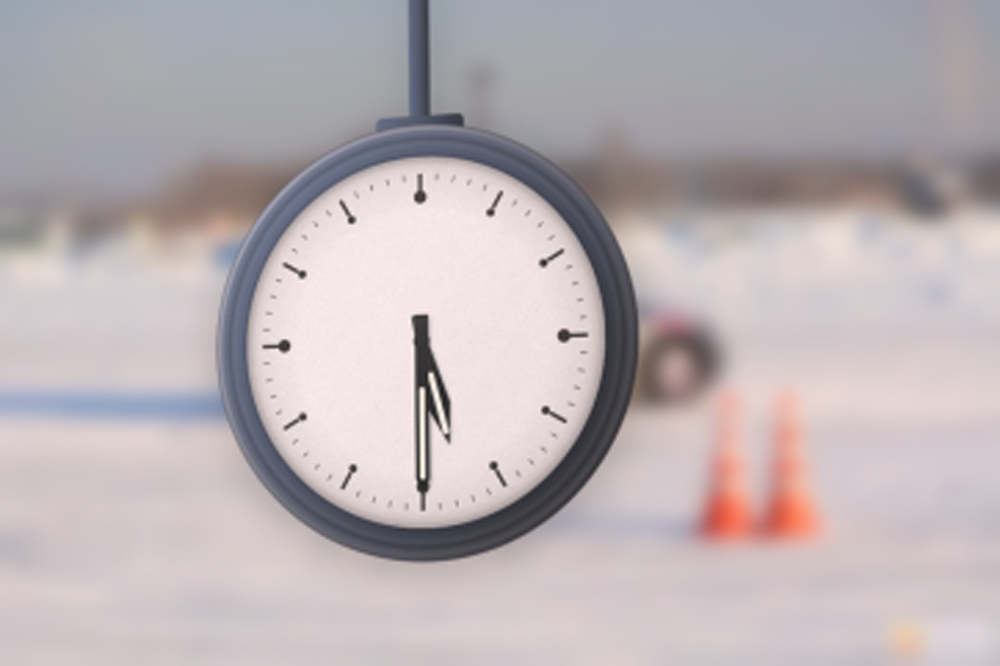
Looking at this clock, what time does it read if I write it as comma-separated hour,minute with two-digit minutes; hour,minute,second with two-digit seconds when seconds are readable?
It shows 5,30
